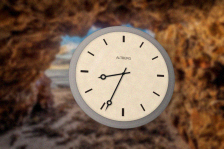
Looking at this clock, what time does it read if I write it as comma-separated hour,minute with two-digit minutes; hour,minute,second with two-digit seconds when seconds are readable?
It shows 8,34
